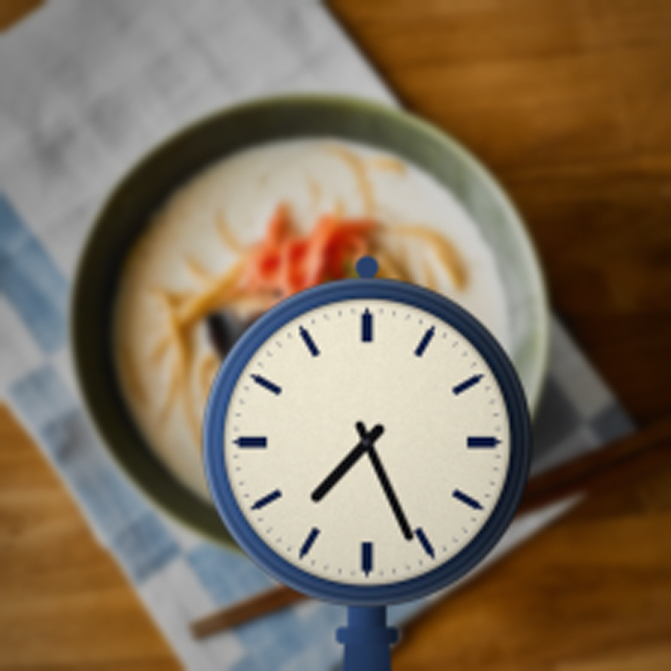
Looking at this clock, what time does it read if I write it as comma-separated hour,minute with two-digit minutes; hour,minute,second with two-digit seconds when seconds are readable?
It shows 7,26
